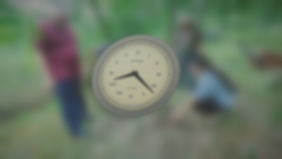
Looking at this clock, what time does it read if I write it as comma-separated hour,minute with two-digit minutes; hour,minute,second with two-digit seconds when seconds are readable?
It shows 8,22
